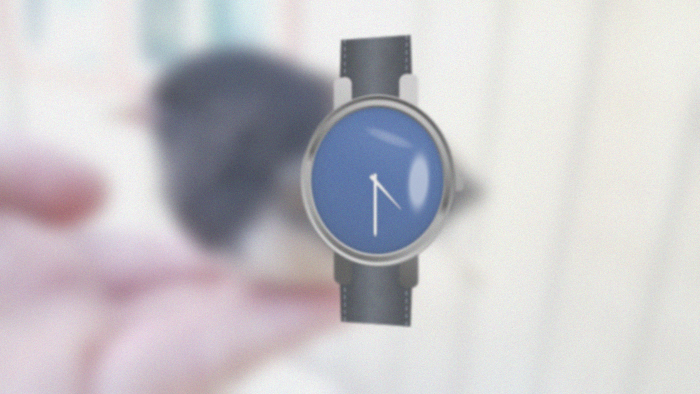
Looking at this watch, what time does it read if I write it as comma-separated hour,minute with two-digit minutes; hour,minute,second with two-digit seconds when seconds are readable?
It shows 4,30
